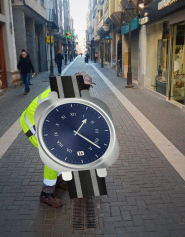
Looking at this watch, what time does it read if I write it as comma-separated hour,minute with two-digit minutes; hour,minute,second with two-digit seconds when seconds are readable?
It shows 1,22
